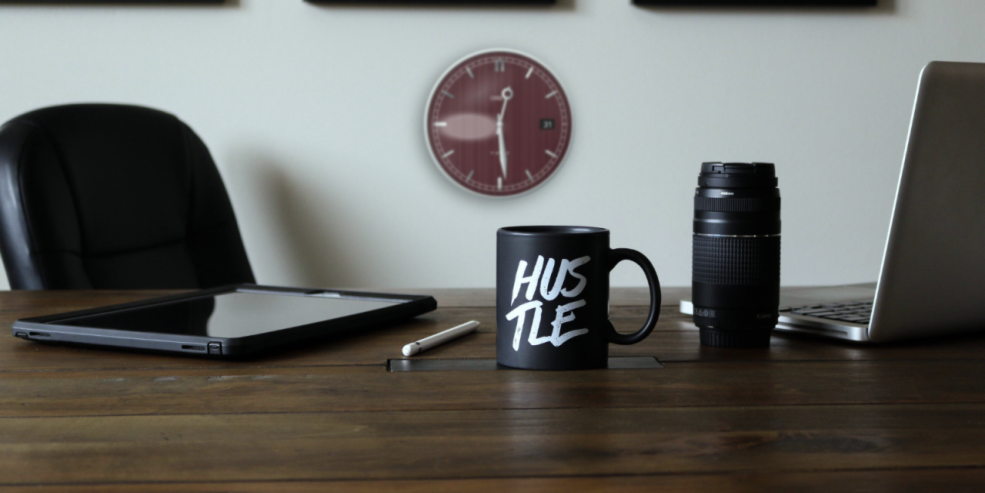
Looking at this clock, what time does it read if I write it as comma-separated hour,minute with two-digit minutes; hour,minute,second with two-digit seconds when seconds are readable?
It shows 12,29
